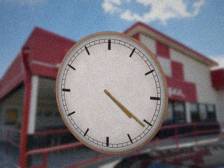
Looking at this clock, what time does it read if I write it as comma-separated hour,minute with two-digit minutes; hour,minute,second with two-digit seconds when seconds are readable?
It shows 4,21
